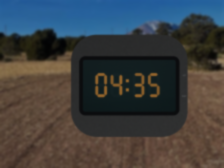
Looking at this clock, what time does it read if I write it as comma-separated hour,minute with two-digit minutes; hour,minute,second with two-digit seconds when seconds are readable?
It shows 4,35
